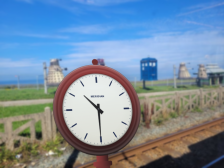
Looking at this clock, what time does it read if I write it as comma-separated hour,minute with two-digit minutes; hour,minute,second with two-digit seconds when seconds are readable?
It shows 10,30
